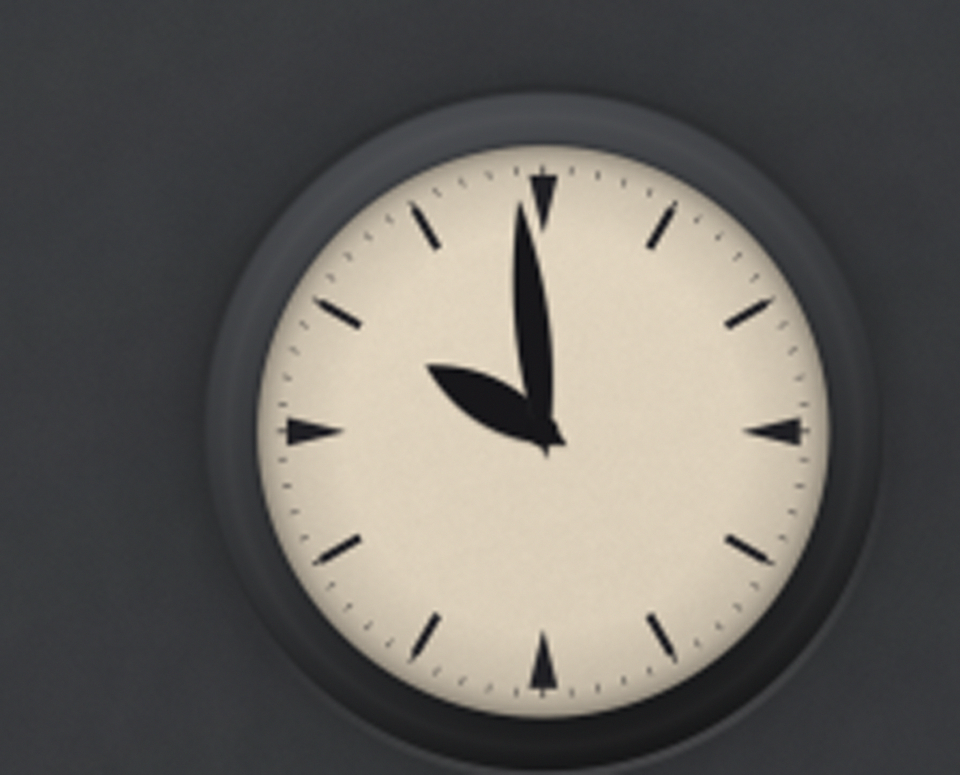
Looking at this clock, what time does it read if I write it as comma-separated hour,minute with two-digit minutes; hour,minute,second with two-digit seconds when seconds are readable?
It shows 9,59
